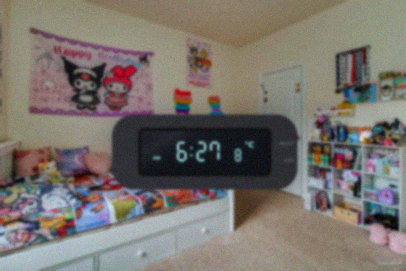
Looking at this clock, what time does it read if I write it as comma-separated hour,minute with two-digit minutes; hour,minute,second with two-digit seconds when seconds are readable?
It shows 6,27
